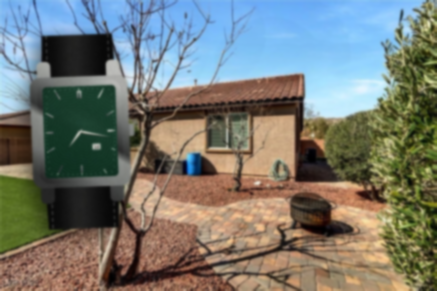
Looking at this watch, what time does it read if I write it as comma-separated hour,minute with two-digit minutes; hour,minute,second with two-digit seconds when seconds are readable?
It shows 7,17
